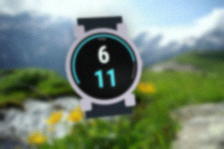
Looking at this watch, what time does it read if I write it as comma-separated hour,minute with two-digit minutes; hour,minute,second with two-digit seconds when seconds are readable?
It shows 6,11
